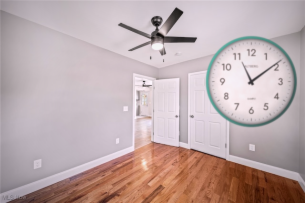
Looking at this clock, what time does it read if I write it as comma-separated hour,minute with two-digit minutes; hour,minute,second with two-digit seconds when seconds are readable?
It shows 11,09
